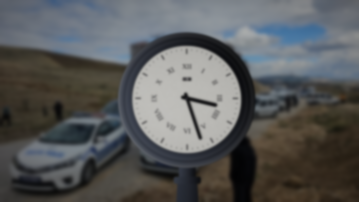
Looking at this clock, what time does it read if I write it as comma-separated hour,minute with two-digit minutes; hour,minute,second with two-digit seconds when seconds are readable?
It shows 3,27
